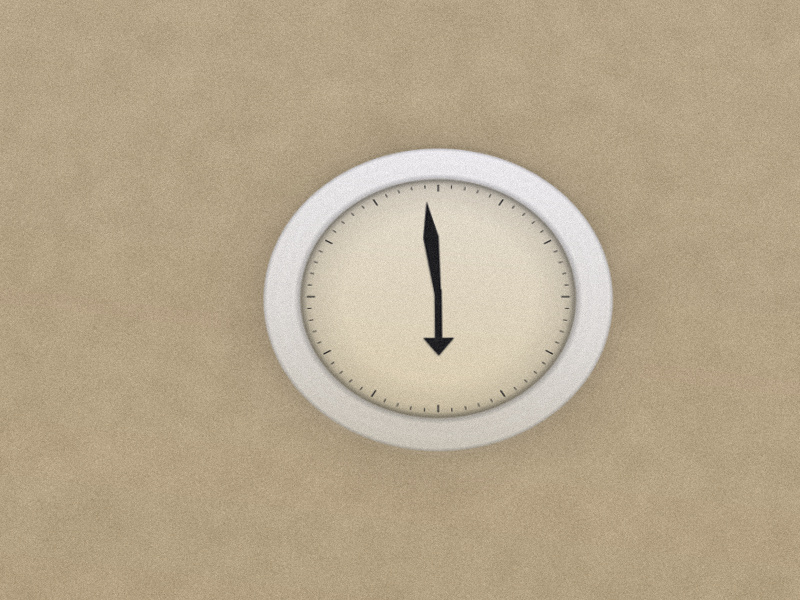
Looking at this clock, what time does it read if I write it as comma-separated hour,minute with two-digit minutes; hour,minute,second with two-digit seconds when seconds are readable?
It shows 5,59
